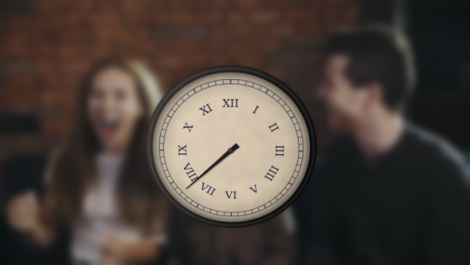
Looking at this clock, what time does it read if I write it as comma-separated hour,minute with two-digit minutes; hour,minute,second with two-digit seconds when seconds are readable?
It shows 7,38
